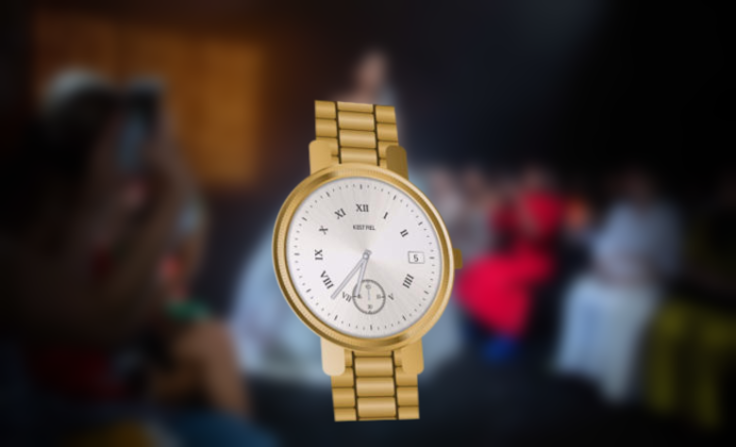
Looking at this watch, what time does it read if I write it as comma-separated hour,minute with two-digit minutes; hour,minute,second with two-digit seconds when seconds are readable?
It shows 6,37
